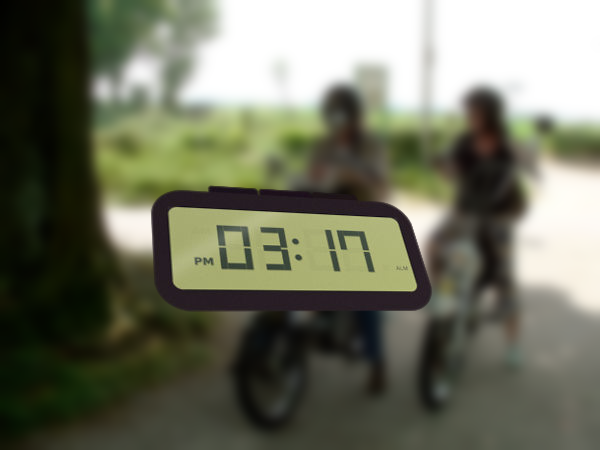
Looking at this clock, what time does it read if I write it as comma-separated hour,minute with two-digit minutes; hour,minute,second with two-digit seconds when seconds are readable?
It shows 3,17
